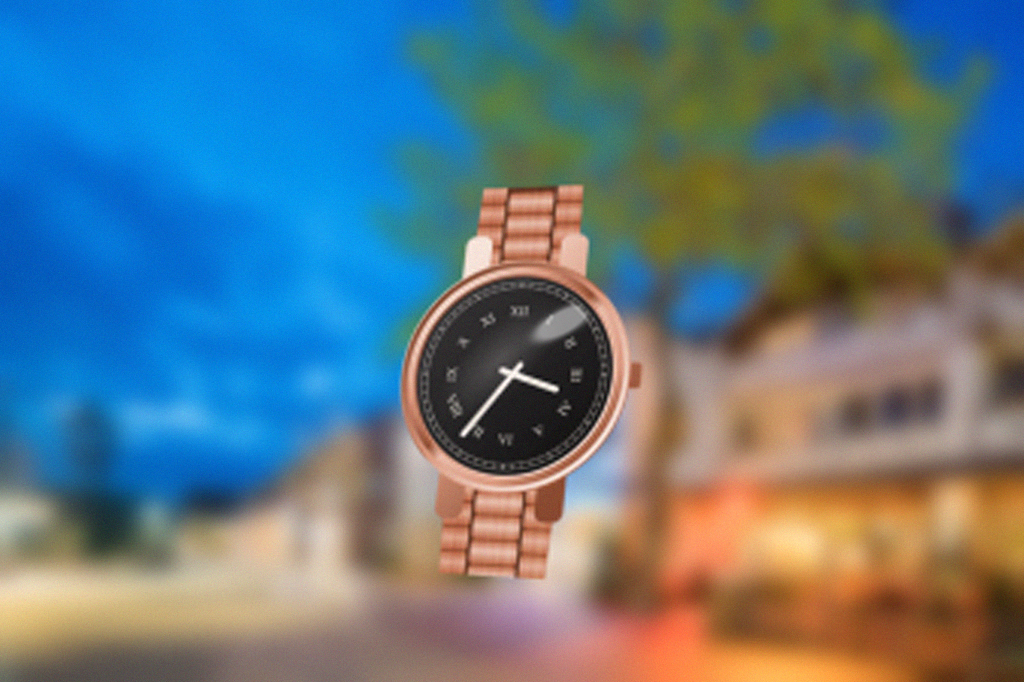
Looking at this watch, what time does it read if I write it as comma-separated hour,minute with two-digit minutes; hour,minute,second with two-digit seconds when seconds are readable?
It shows 3,36
